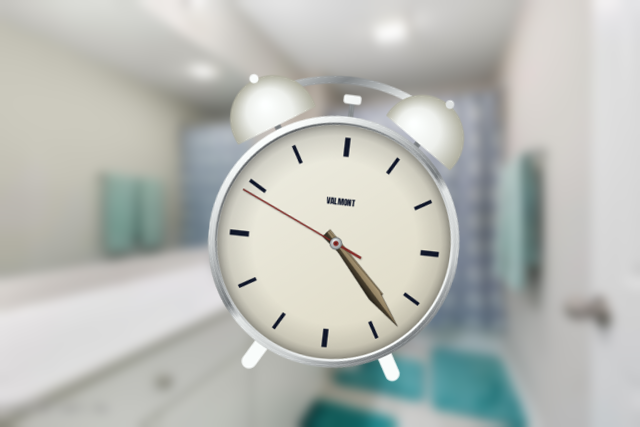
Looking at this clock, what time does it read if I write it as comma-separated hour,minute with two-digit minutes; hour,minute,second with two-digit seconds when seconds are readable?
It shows 4,22,49
